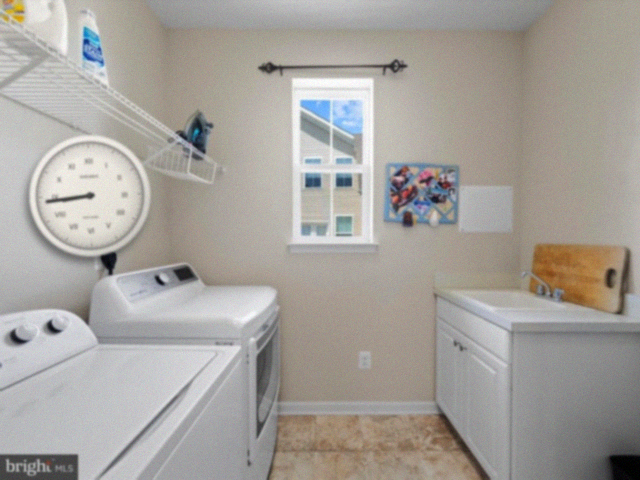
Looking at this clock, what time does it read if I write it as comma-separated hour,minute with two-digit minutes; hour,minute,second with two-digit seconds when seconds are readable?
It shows 8,44
